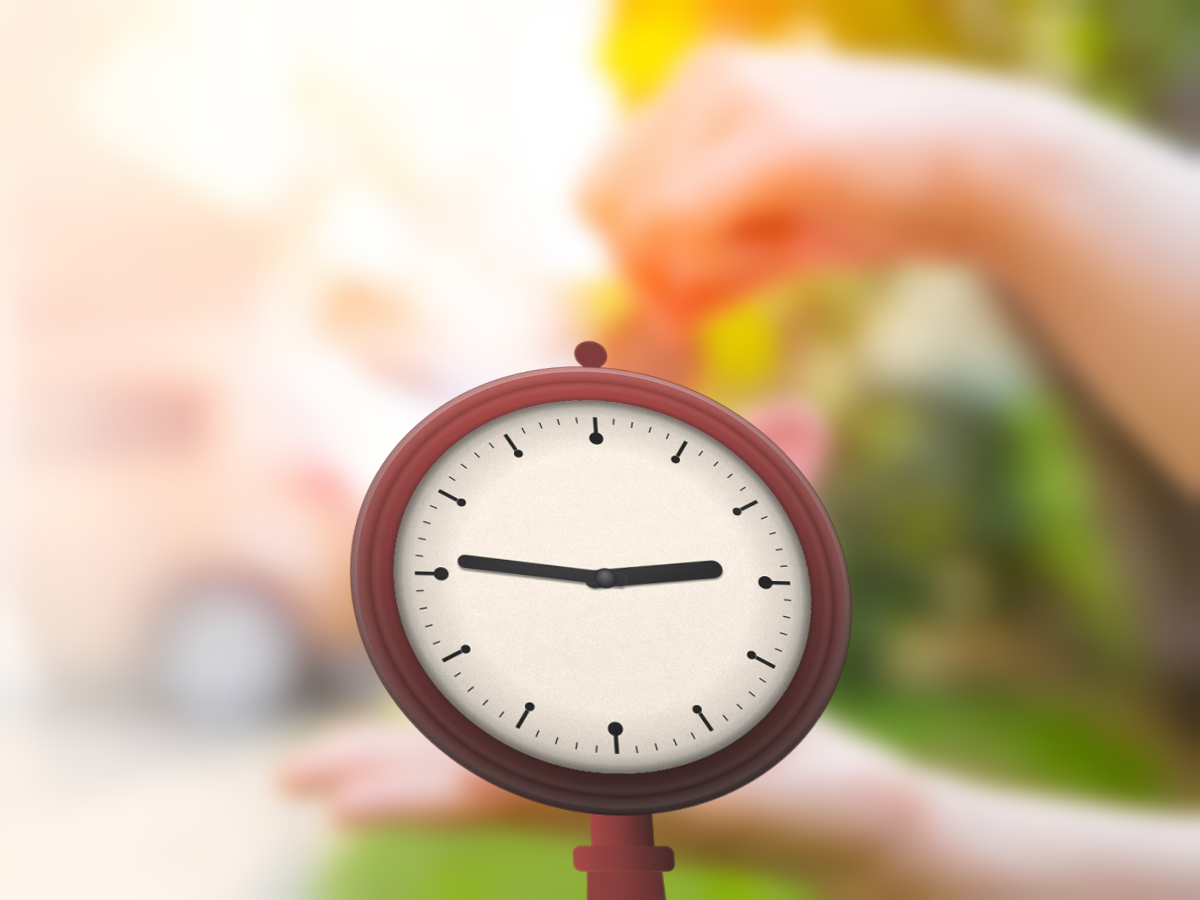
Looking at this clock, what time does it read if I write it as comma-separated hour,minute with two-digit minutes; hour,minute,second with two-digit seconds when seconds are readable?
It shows 2,46
